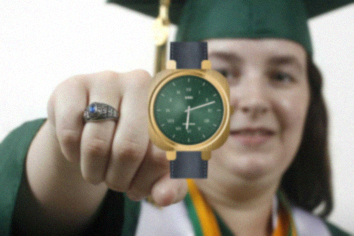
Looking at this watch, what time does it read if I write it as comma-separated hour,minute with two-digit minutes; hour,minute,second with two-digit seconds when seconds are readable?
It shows 6,12
